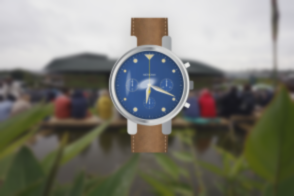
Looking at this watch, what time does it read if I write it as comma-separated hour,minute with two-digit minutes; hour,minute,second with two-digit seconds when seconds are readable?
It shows 6,19
